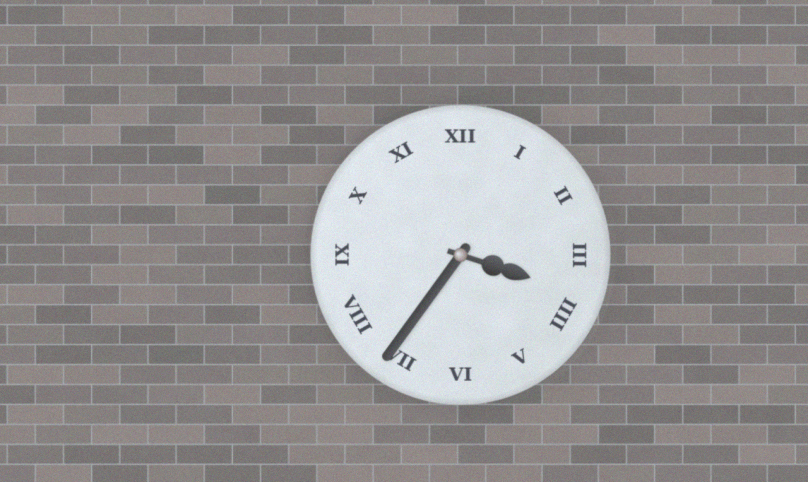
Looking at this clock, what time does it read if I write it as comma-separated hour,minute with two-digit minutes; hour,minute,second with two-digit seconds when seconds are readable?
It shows 3,36
